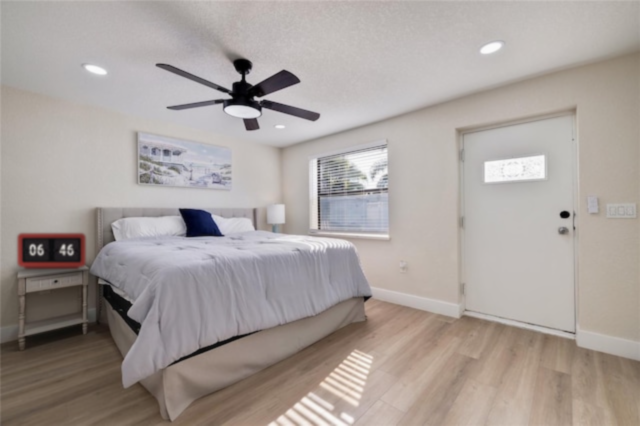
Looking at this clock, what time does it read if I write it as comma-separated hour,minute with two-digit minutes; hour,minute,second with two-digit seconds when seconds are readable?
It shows 6,46
